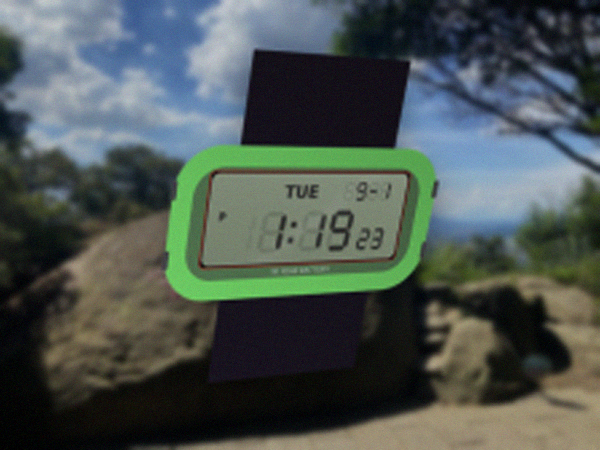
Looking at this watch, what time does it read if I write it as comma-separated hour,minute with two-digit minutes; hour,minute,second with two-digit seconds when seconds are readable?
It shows 1,19,23
